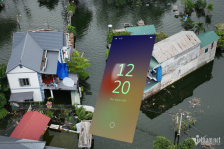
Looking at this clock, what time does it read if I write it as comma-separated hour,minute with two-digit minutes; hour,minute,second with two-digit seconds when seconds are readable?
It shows 12,20
